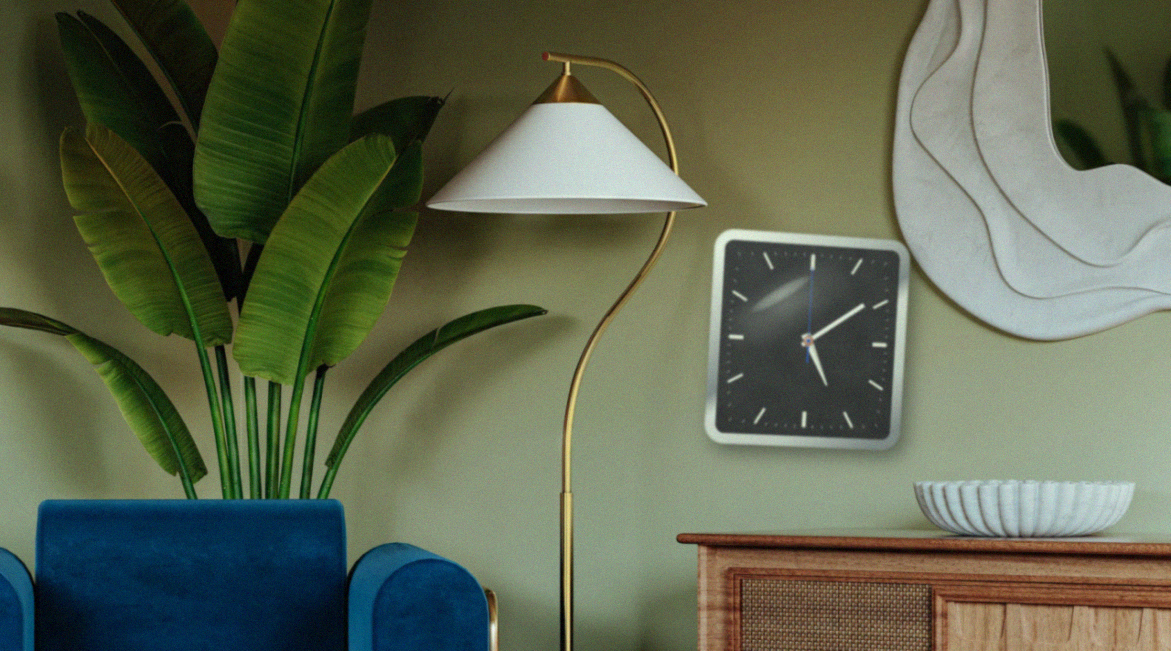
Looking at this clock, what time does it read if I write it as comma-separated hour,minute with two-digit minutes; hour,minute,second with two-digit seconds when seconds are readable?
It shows 5,09,00
